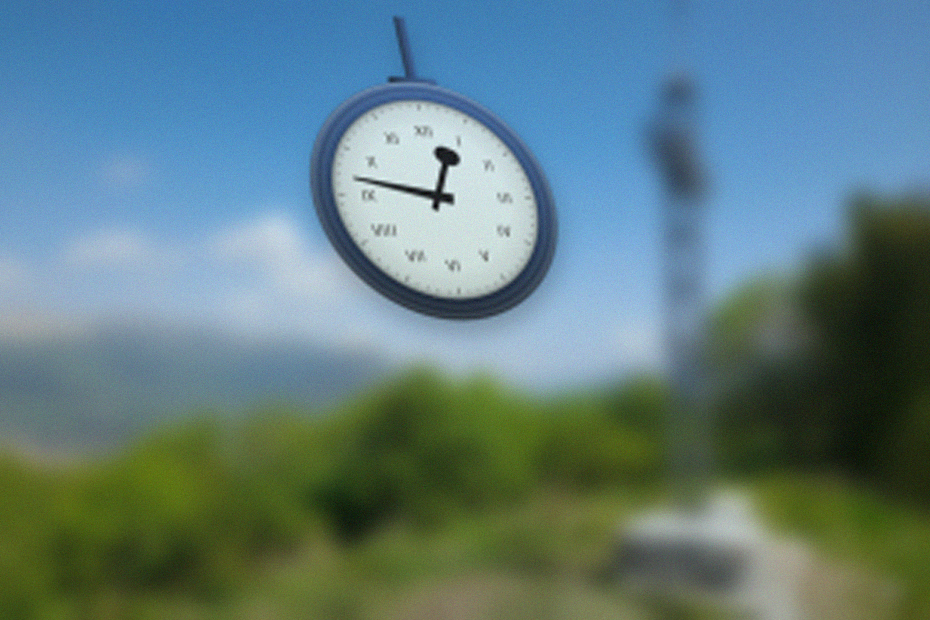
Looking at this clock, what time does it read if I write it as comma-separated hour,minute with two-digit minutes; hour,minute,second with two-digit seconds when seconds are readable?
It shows 12,47
